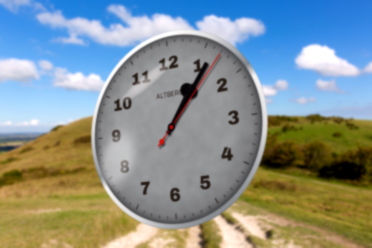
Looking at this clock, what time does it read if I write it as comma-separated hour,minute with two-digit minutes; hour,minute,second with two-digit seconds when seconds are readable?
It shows 1,06,07
